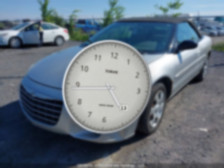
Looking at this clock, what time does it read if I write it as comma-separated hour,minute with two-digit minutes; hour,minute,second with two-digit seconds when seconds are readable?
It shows 4,44
